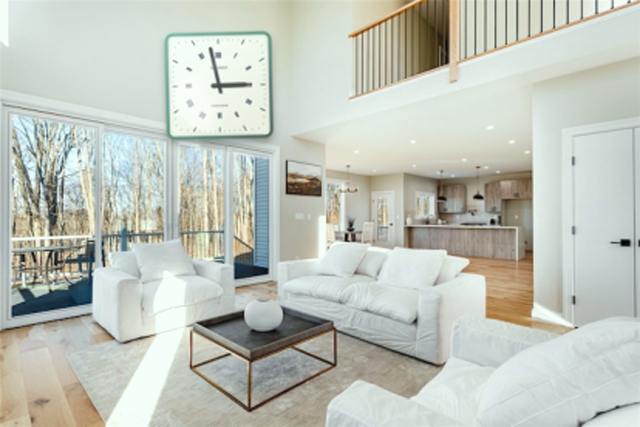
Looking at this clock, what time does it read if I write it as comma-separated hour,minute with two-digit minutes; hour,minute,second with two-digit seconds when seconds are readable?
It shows 2,58
